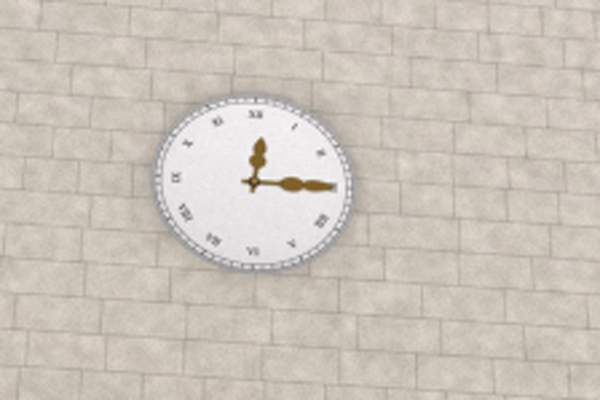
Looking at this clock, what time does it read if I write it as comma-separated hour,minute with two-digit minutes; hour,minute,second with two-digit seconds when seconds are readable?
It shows 12,15
